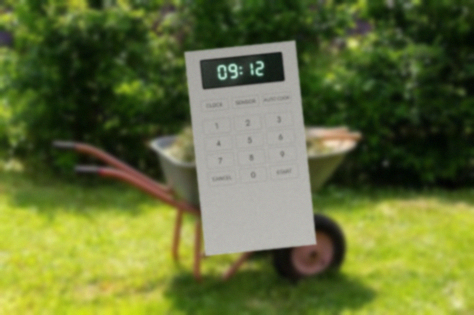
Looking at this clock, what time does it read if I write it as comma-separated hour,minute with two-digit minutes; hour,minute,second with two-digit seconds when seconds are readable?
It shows 9,12
